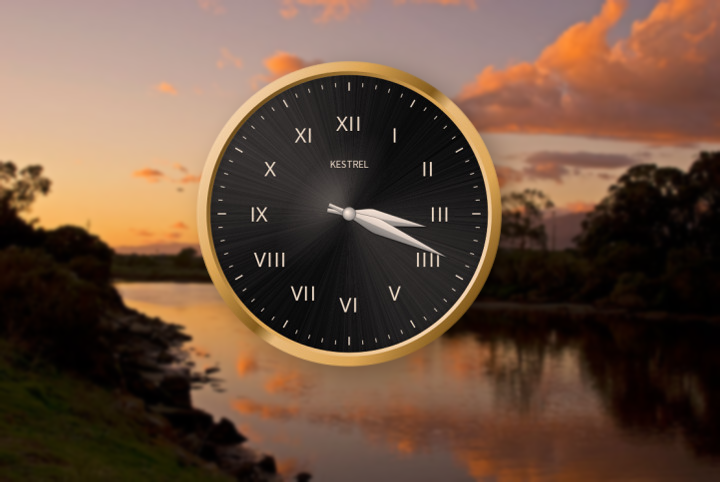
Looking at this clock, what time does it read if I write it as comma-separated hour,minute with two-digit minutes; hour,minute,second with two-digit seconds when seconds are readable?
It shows 3,19
